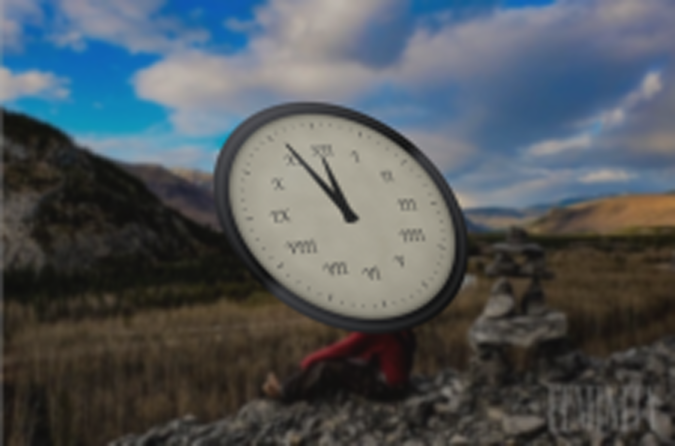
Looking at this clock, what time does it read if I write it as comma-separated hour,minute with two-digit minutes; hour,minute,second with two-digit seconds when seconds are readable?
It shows 11,56
